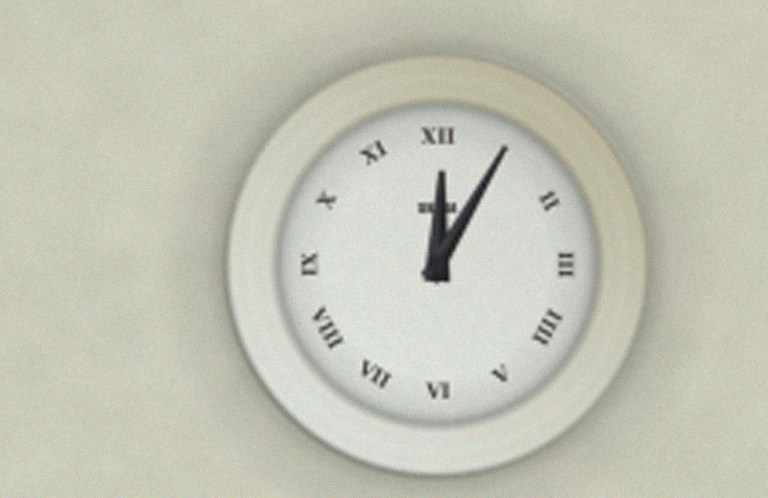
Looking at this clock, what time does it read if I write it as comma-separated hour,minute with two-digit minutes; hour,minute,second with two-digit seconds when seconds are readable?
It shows 12,05
